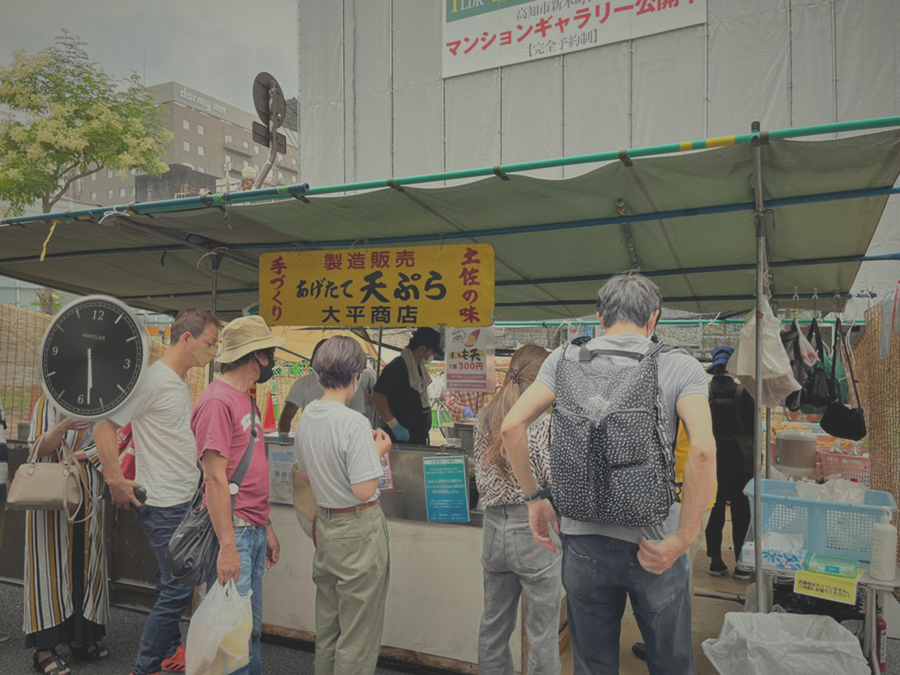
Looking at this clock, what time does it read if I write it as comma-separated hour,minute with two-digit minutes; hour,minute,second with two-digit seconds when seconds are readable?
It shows 5,28
